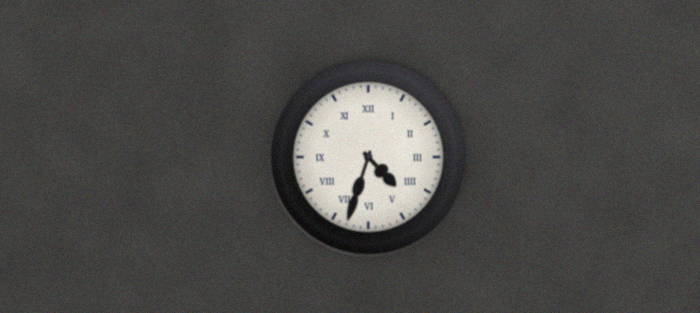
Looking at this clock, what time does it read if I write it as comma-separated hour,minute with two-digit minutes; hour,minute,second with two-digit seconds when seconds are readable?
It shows 4,33
